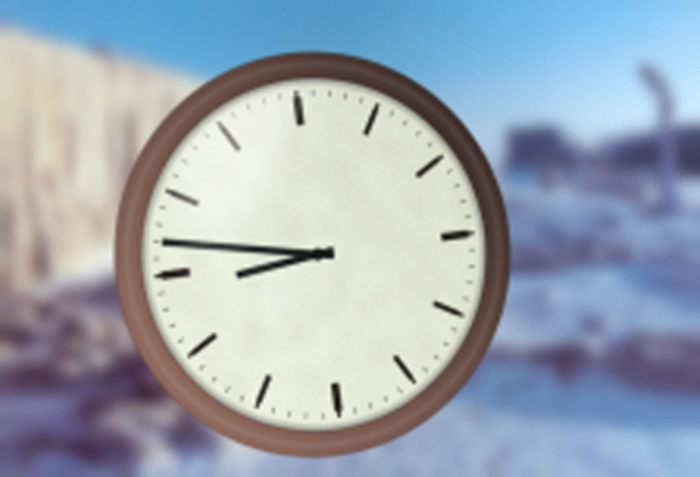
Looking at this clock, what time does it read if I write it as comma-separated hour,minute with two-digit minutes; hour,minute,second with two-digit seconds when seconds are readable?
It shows 8,47
